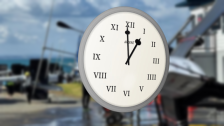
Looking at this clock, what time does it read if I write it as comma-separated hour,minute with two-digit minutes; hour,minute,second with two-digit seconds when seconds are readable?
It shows 12,59
